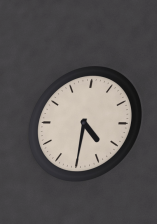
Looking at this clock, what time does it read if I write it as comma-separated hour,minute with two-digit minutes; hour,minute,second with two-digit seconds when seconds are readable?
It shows 4,30
